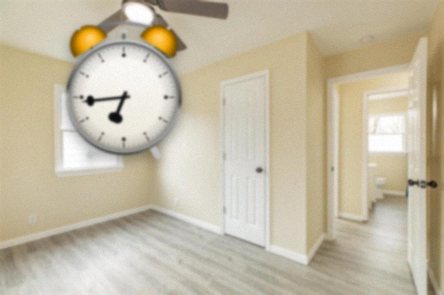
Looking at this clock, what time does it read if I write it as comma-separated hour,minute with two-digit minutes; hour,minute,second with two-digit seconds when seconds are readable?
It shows 6,44
